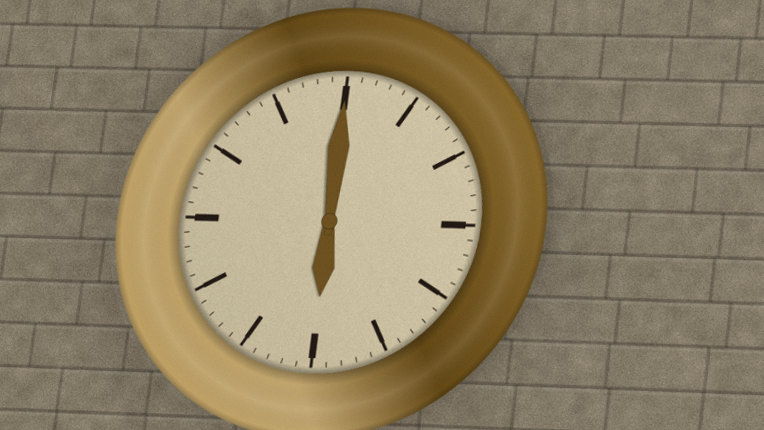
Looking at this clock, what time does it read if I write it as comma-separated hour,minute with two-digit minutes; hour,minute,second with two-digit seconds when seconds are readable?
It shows 6,00
